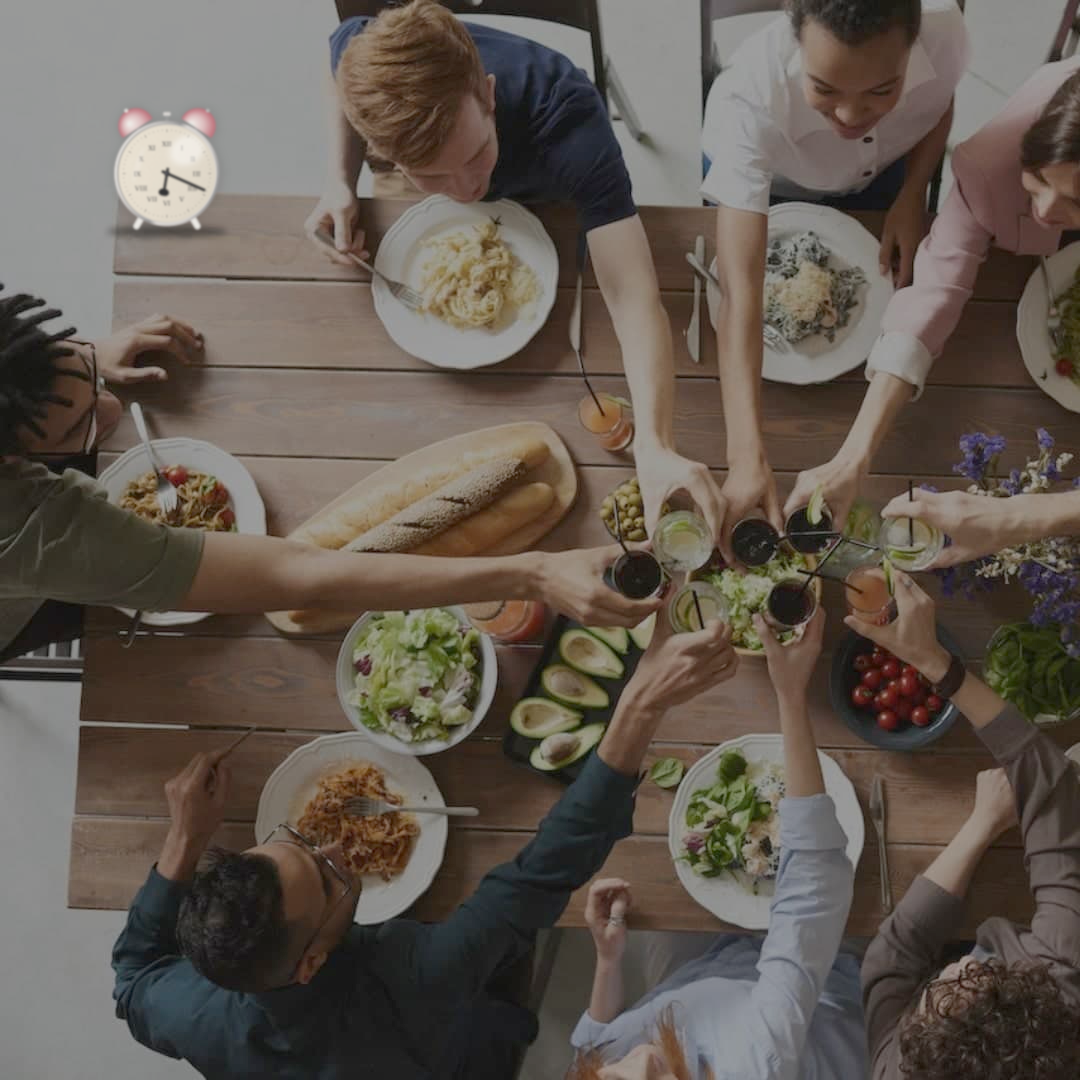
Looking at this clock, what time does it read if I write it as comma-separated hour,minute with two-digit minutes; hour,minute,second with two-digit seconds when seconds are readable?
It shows 6,19
